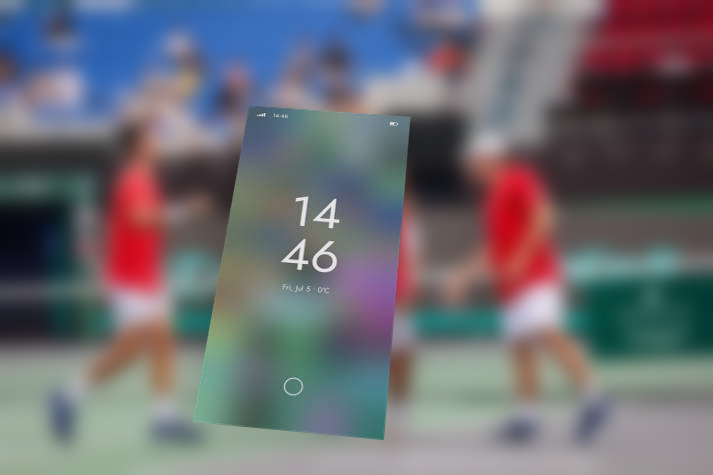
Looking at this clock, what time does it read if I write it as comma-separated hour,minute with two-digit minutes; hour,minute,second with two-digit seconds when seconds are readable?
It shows 14,46
